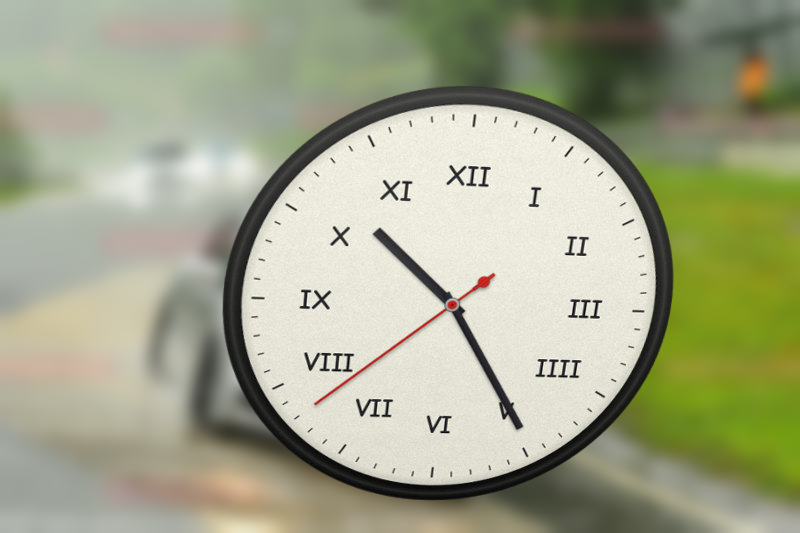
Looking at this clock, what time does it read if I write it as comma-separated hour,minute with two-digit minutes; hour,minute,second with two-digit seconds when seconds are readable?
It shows 10,24,38
